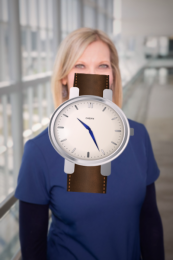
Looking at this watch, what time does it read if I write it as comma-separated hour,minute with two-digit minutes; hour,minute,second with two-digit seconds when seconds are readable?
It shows 10,26
